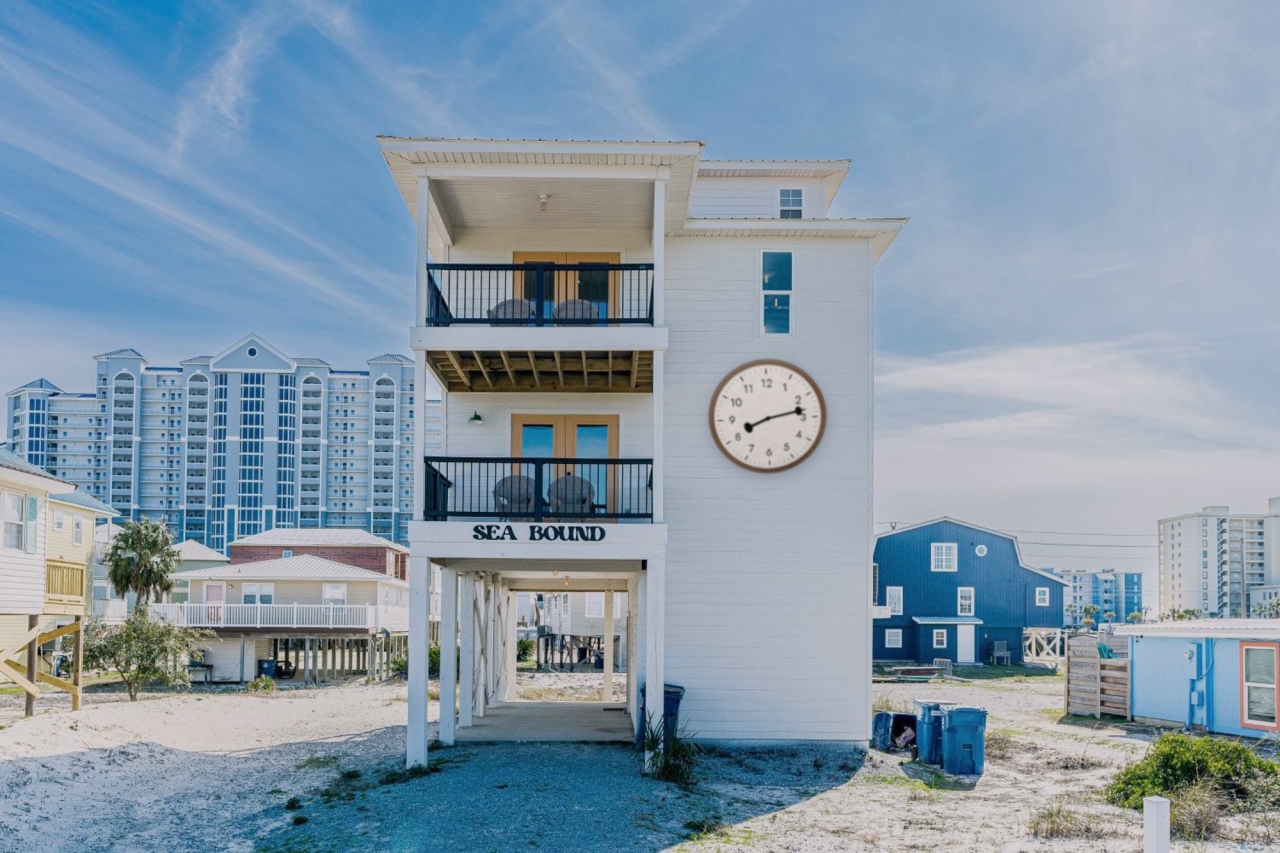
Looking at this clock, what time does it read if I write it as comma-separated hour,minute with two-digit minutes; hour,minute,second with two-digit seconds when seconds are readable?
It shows 8,13
